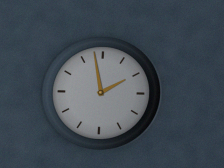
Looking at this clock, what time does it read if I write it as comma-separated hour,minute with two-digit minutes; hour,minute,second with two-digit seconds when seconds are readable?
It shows 1,58
